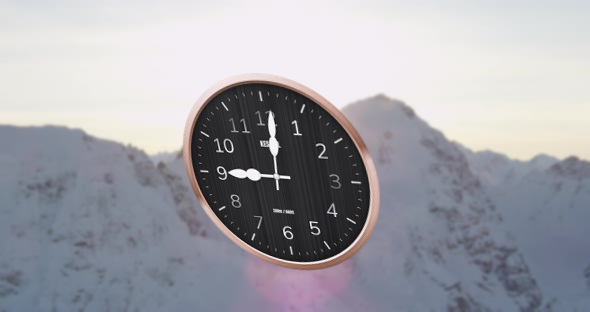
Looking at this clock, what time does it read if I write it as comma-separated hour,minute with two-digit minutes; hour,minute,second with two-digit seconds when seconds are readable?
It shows 9,01
